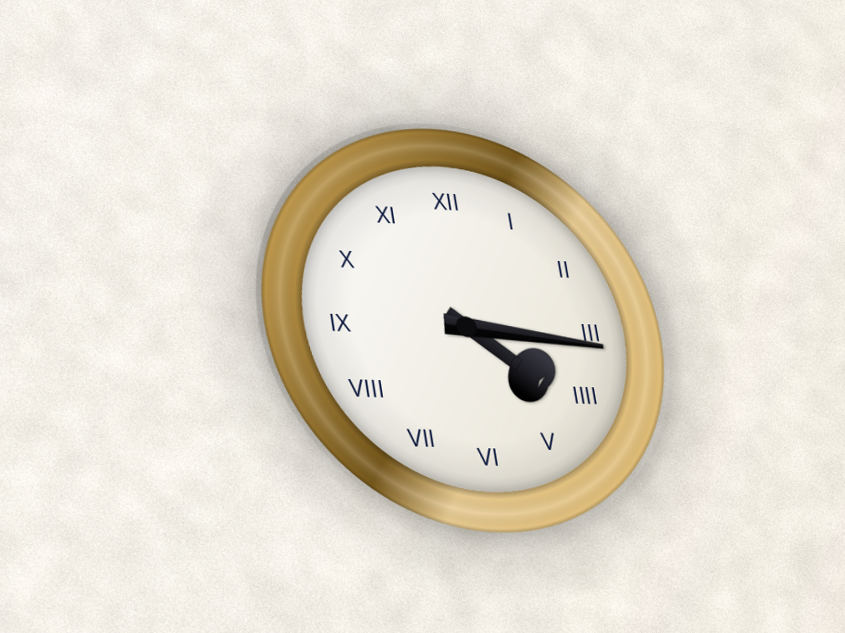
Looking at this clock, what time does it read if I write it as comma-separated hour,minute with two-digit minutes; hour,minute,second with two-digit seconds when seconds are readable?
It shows 4,16
